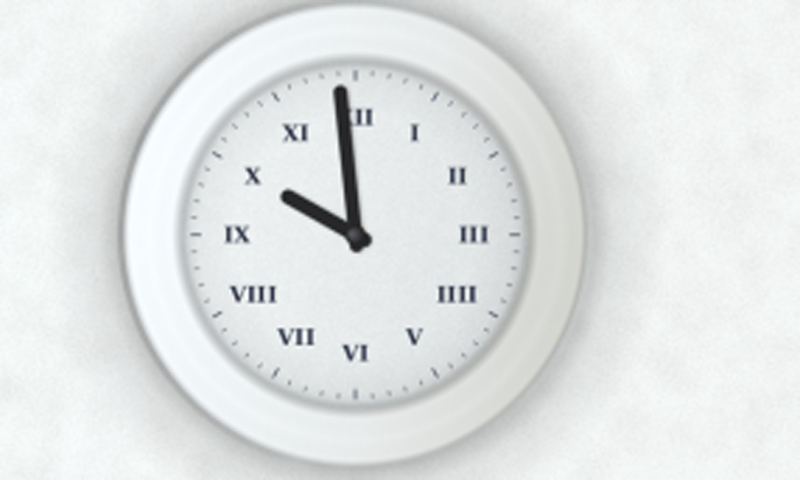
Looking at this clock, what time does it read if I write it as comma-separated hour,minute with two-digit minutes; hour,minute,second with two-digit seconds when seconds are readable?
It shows 9,59
